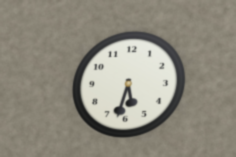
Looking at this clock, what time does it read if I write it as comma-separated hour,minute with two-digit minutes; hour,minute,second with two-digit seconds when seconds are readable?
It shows 5,32
